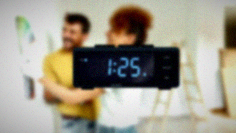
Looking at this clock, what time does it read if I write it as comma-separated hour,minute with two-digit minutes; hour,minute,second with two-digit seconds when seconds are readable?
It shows 1,25
